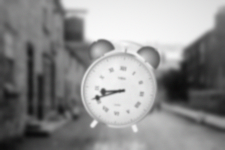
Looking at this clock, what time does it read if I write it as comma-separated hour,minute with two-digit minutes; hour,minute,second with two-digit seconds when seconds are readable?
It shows 8,41
